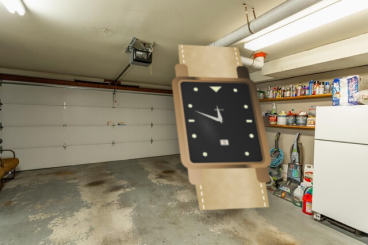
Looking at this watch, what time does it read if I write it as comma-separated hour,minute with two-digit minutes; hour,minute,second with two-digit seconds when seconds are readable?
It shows 11,49
